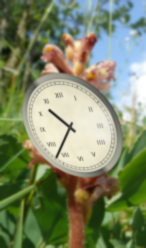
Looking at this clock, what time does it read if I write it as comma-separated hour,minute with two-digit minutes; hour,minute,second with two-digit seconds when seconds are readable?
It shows 10,37
